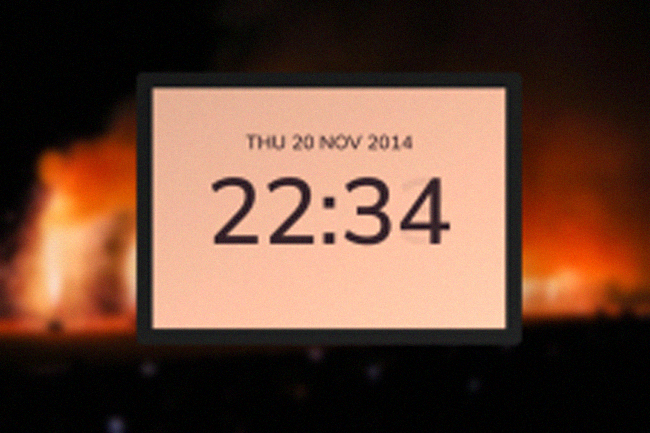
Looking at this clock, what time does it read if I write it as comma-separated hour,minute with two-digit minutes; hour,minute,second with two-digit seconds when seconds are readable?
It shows 22,34
